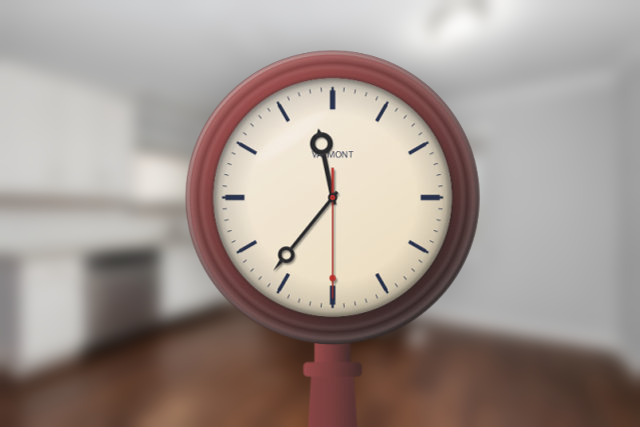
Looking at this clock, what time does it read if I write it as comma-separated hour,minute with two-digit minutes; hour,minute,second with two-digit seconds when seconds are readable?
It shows 11,36,30
